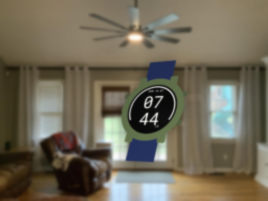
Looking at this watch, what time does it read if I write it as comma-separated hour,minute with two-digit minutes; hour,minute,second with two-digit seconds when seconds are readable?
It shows 7,44
